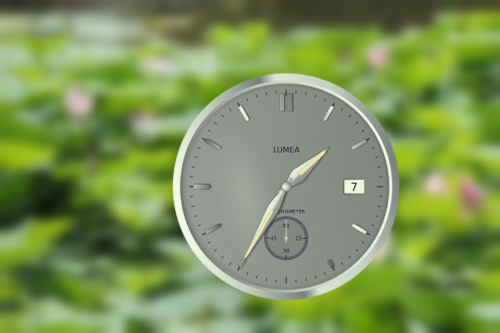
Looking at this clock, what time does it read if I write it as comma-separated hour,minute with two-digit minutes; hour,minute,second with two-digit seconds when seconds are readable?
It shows 1,35
